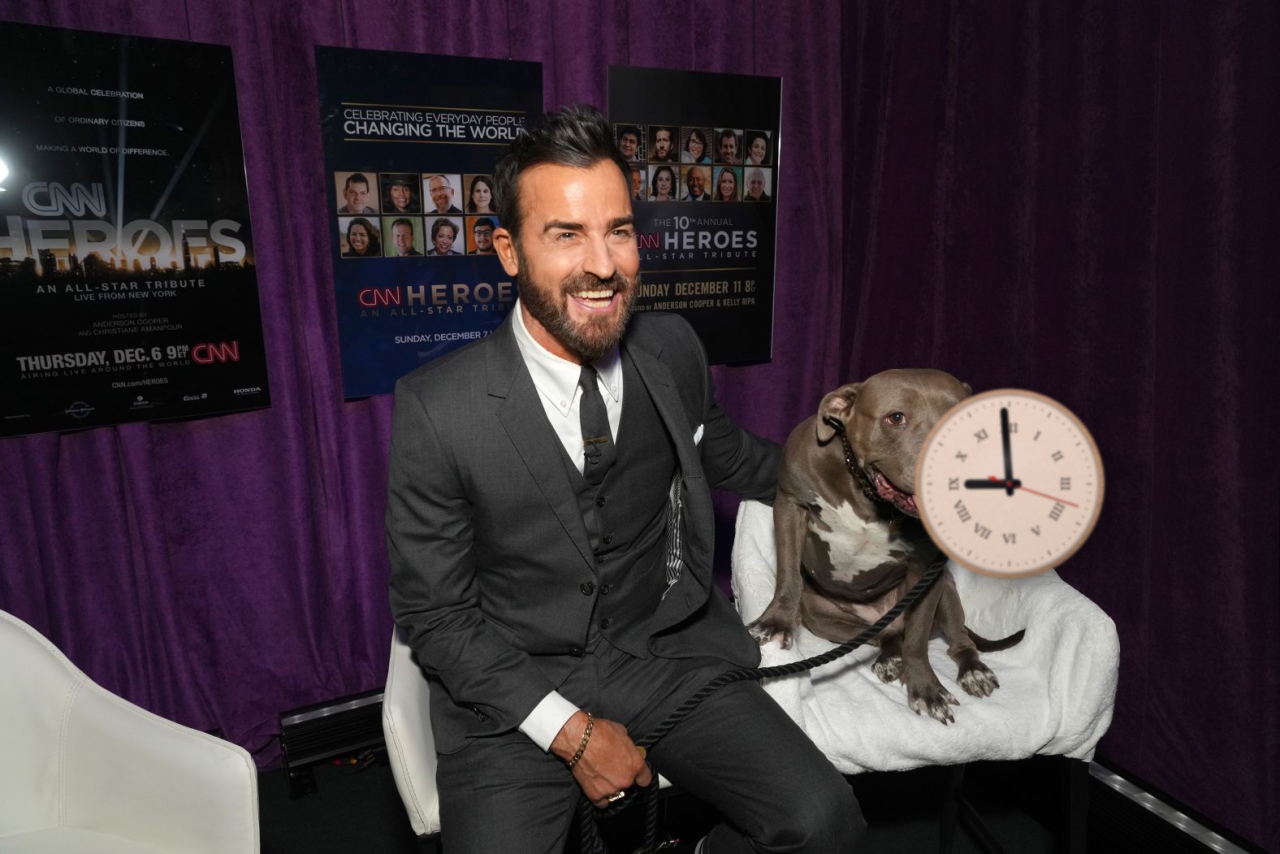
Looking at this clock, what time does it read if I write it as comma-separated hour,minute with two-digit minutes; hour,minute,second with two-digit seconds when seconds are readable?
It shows 8,59,18
